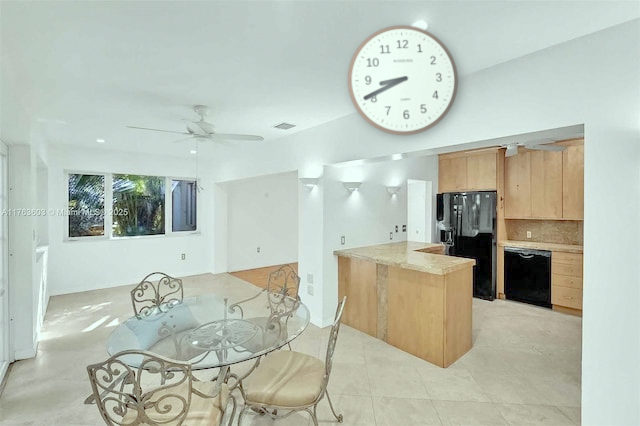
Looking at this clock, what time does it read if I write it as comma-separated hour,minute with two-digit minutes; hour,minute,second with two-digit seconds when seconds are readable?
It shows 8,41
